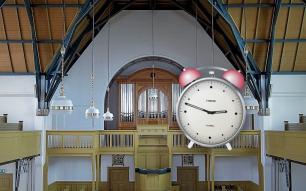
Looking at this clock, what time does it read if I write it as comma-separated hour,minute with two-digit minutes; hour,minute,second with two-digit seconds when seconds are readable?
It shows 2,48
